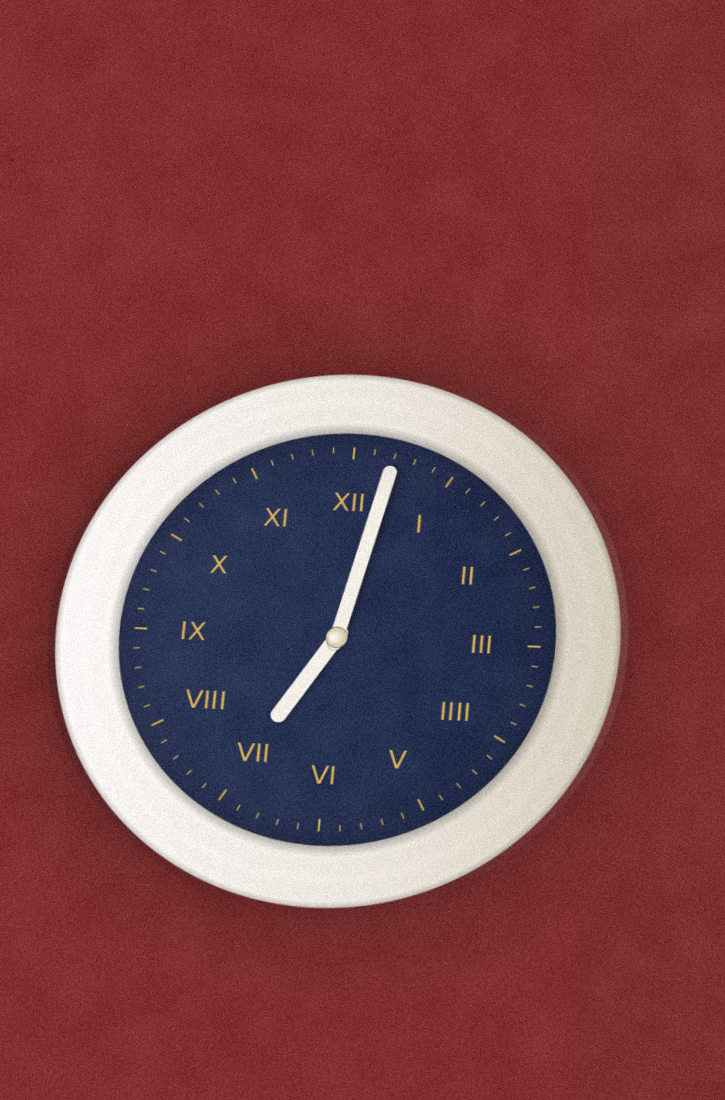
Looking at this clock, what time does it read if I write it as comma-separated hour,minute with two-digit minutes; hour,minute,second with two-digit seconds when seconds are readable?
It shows 7,02
